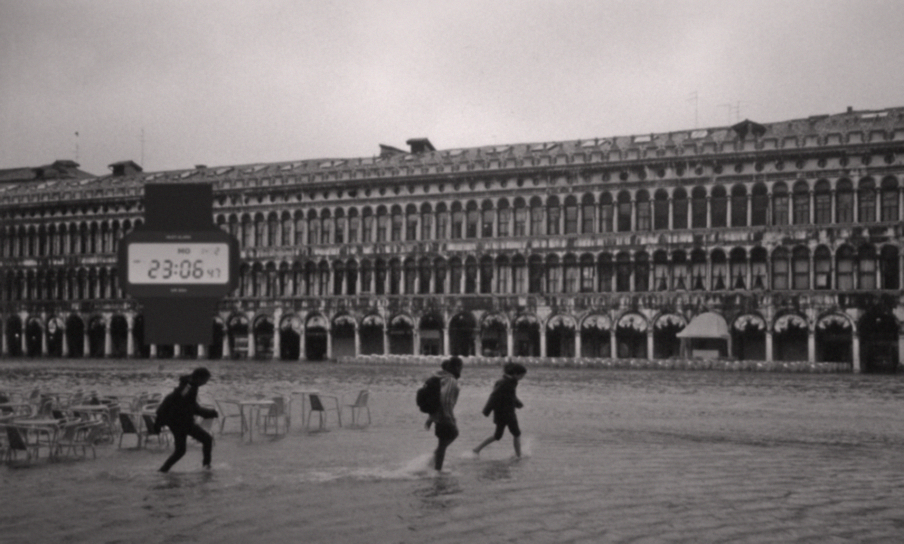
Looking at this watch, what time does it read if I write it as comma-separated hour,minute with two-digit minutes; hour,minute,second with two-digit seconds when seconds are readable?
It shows 23,06
